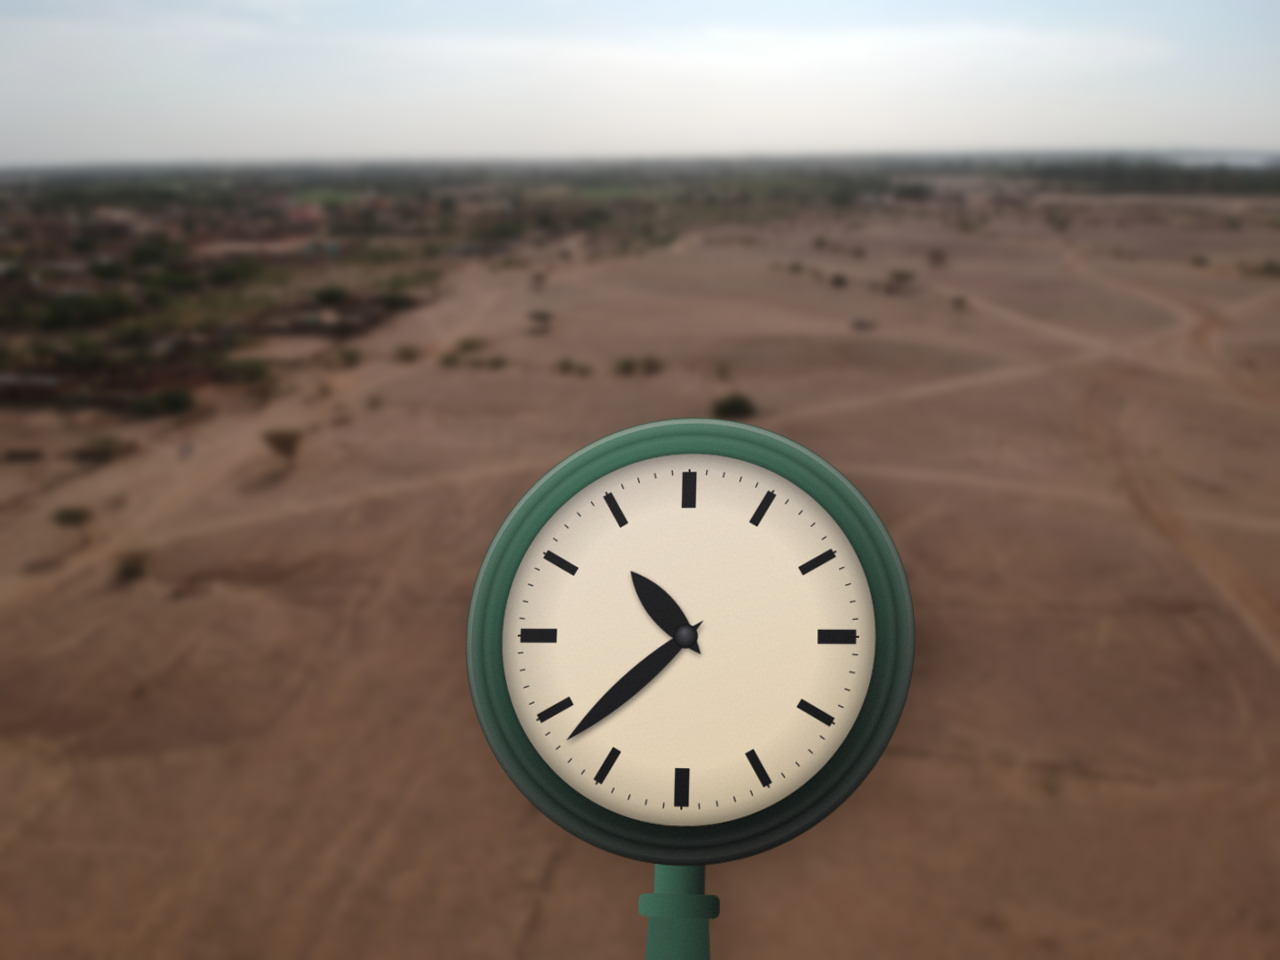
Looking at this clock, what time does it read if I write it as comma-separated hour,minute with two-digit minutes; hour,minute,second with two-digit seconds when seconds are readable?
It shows 10,38
